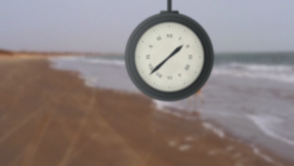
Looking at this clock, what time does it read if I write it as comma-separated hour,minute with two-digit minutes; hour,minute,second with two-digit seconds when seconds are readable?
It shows 1,38
